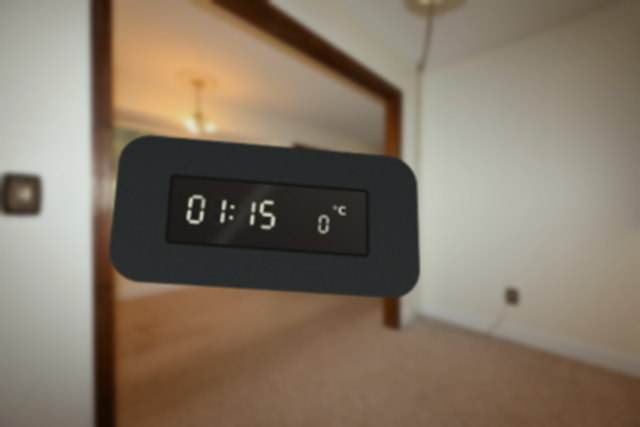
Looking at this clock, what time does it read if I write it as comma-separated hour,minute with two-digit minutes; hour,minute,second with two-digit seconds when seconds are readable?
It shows 1,15
